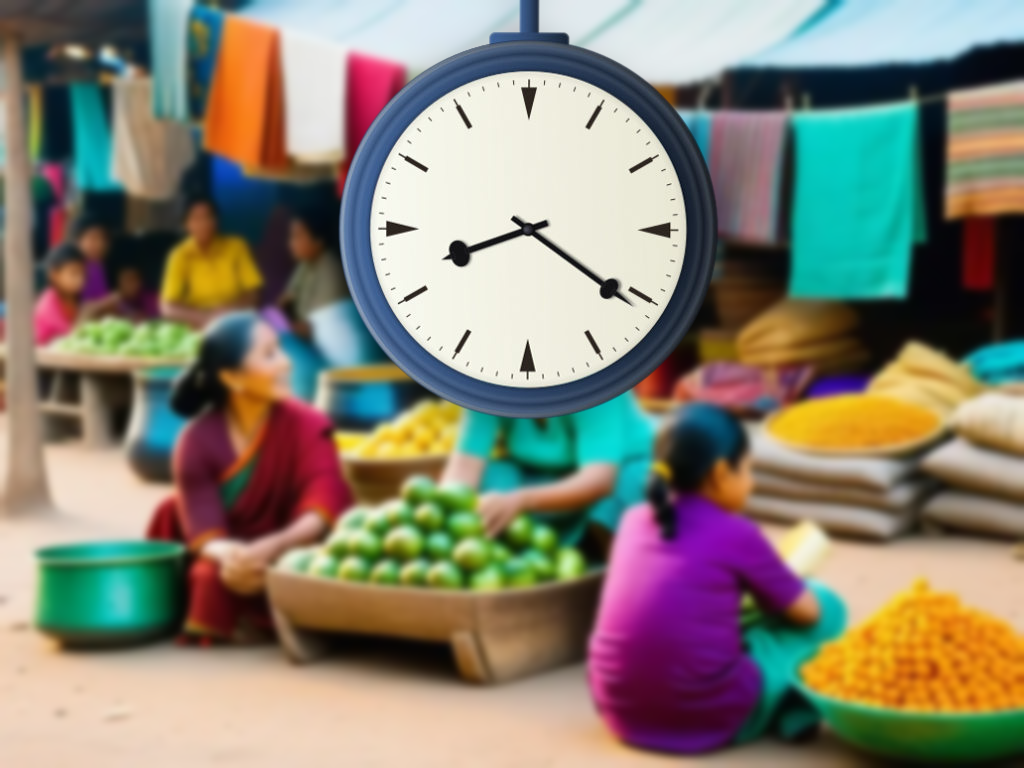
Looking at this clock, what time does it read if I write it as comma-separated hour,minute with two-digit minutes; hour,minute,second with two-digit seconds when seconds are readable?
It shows 8,21
